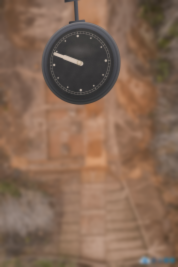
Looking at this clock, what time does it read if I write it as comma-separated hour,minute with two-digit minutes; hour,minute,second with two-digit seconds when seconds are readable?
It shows 9,49
